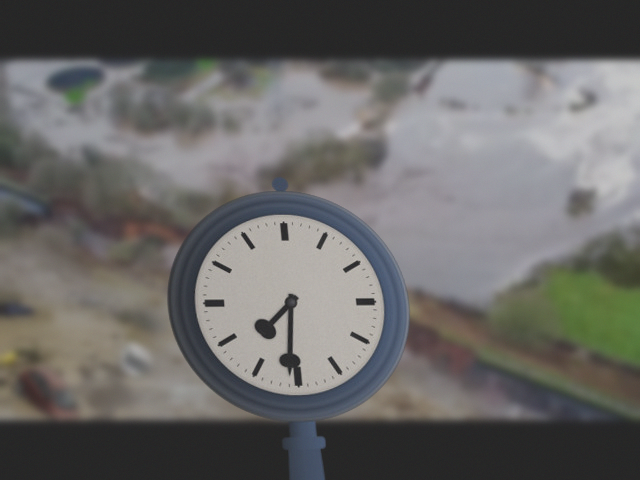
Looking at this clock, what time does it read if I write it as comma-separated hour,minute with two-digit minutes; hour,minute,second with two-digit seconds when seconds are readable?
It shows 7,31
